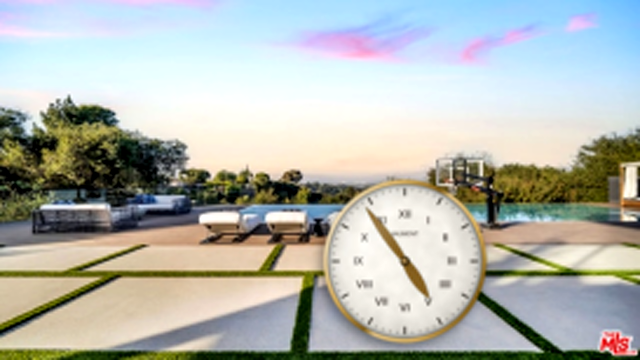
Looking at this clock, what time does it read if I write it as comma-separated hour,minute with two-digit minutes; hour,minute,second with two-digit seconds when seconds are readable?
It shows 4,54
